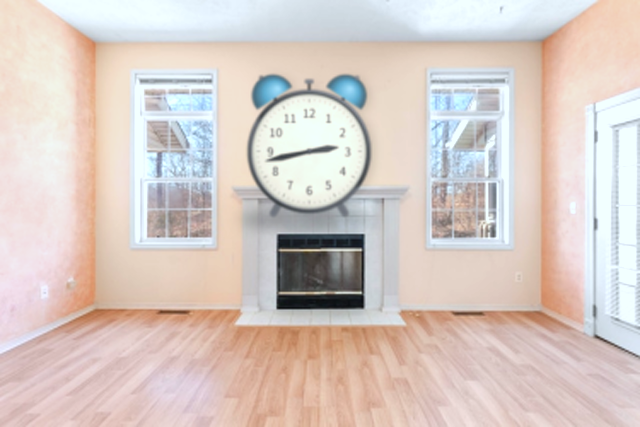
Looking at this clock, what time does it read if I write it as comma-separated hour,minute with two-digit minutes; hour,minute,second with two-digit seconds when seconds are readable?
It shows 2,43
